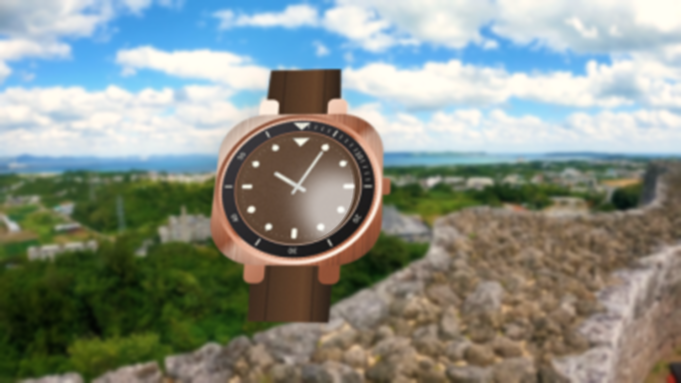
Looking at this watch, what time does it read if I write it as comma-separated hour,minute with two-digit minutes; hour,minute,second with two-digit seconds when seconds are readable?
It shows 10,05
